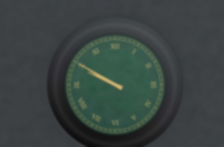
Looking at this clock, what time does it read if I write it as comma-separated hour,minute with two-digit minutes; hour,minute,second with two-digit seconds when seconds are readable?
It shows 9,50
